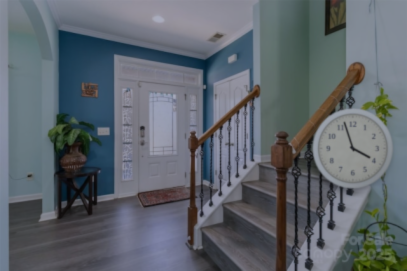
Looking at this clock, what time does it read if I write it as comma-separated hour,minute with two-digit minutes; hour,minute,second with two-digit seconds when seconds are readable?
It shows 3,57
